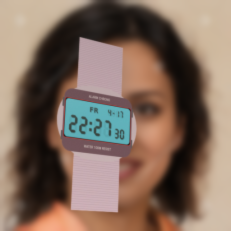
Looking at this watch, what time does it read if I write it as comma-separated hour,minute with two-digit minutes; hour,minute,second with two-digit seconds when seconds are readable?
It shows 22,27,30
